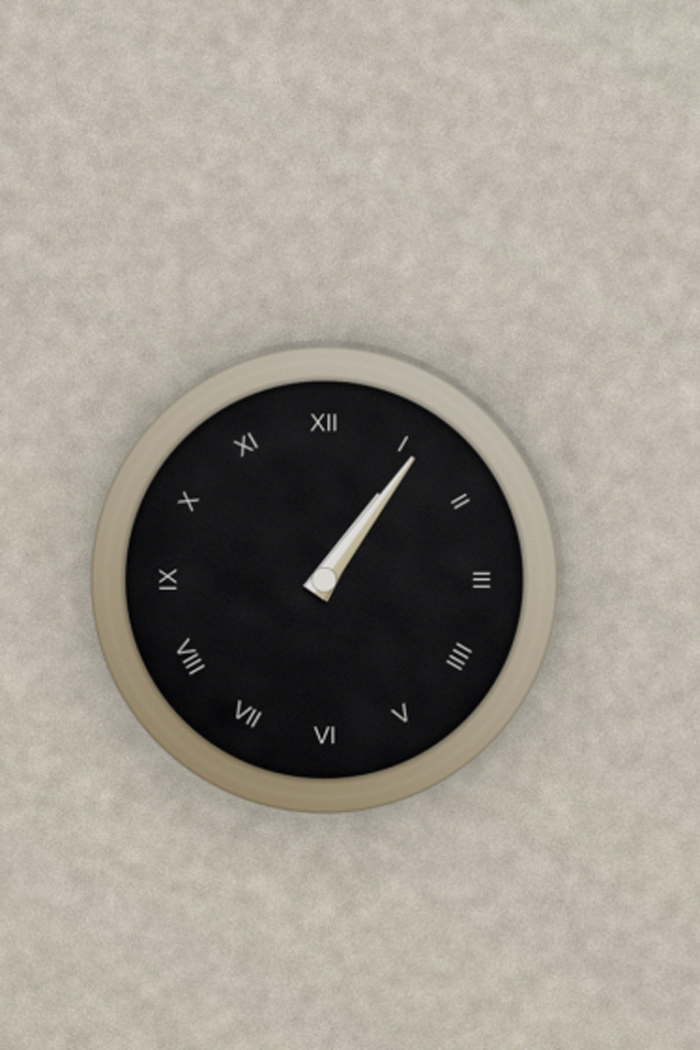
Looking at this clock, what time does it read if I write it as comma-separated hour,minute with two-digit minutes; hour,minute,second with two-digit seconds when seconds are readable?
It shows 1,06
